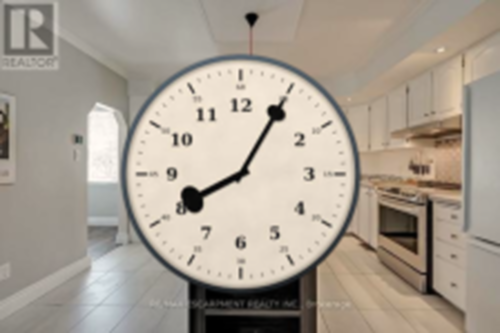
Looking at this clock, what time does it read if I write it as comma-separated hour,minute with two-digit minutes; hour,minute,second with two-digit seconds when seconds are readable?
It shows 8,05
